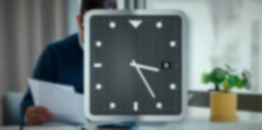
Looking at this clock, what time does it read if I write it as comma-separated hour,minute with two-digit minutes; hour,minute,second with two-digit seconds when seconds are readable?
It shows 3,25
